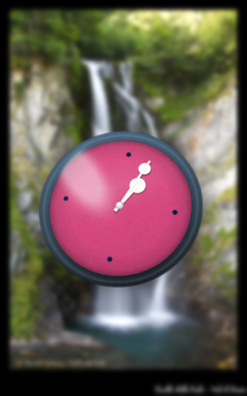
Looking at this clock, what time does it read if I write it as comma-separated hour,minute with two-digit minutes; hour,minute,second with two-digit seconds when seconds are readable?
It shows 1,04
